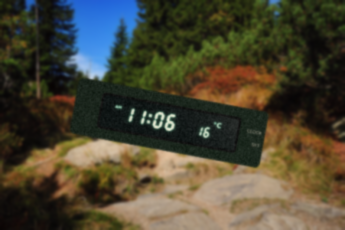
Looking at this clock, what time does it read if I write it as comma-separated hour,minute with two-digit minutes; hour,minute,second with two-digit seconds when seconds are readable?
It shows 11,06
